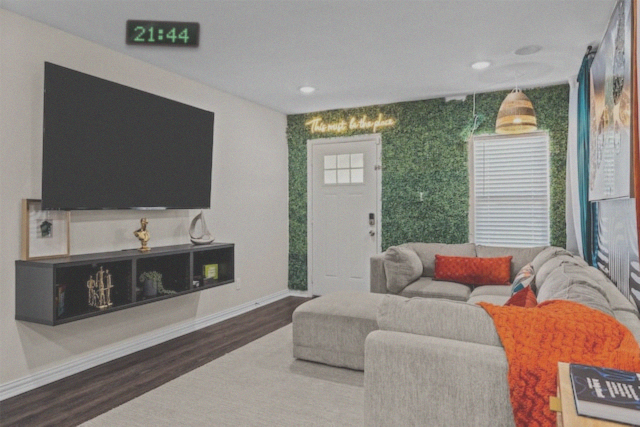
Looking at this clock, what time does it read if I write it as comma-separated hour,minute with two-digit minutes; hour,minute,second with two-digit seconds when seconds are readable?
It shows 21,44
